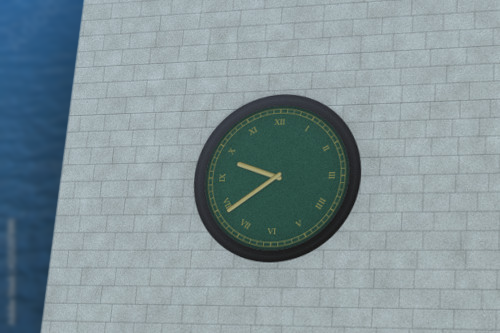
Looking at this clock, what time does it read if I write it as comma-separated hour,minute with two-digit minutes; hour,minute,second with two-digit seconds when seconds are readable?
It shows 9,39
